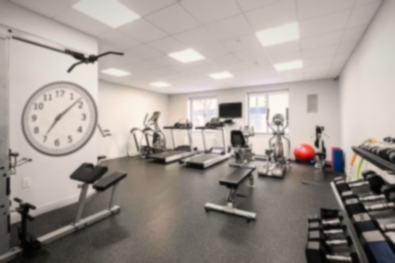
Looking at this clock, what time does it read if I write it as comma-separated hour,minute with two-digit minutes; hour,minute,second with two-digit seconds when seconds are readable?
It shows 7,08
